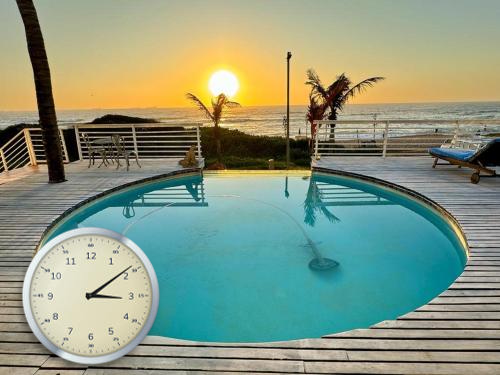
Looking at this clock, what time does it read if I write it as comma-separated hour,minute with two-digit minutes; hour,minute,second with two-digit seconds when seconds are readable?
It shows 3,09
